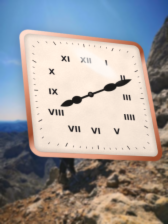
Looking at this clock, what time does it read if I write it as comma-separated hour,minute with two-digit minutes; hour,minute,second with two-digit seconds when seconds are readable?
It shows 8,11
